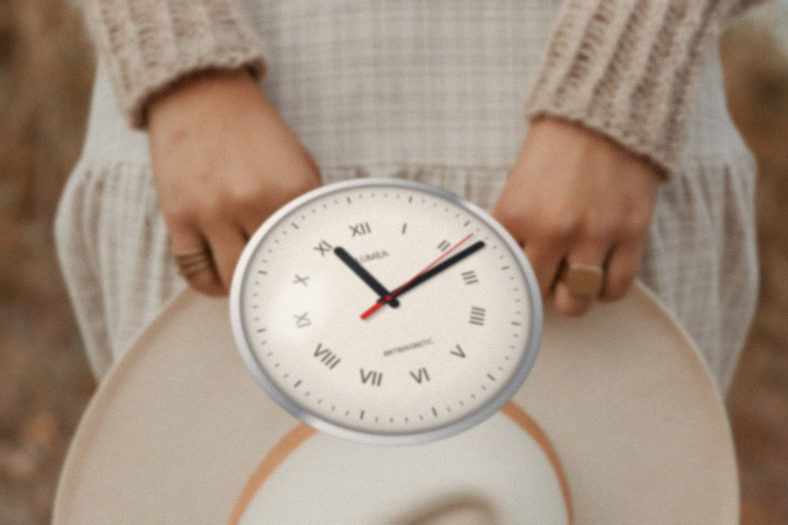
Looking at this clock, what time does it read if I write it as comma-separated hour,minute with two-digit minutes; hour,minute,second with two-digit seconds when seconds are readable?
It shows 11,12,11
